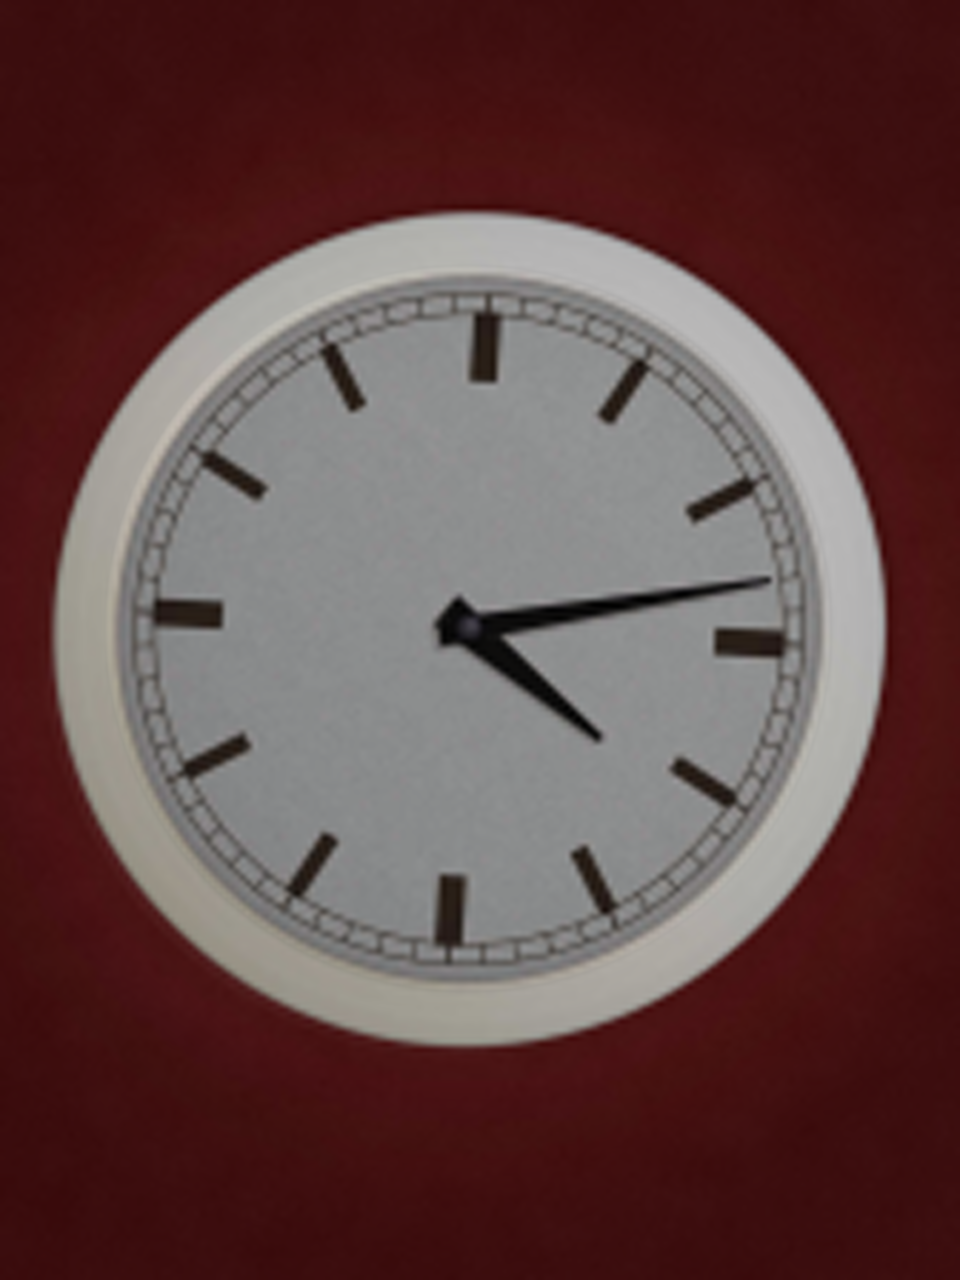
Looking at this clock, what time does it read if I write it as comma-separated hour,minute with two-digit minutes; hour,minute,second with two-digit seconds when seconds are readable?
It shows 4,13
